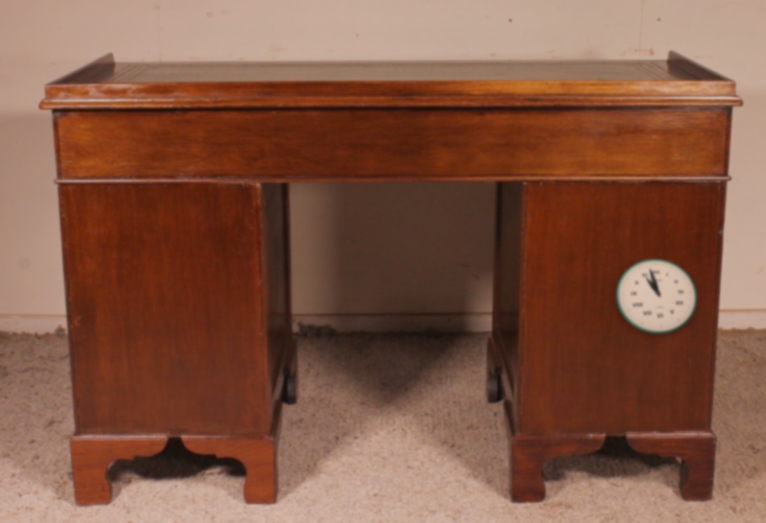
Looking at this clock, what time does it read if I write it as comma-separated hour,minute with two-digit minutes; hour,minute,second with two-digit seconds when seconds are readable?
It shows 10,58
